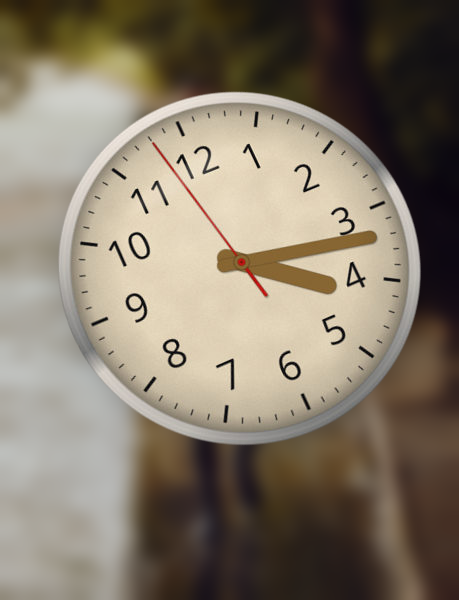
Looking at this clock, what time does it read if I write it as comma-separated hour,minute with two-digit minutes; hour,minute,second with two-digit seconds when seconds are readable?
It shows 4,16,58
